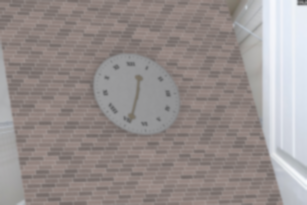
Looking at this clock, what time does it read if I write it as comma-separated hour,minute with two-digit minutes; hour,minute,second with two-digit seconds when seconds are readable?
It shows 12,34
